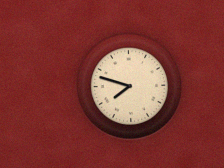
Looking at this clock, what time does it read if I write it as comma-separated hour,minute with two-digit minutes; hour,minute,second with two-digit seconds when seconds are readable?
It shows 7,48
